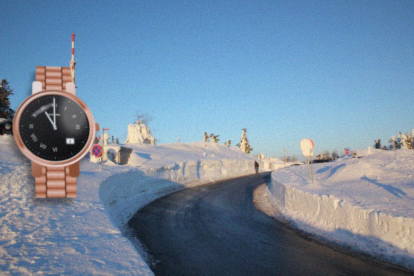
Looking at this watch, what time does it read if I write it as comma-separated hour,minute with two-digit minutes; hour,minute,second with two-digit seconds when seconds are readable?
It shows 11,00
